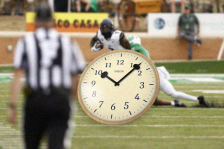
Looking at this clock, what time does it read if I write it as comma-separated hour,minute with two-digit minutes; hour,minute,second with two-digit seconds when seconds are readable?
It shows 10,07
